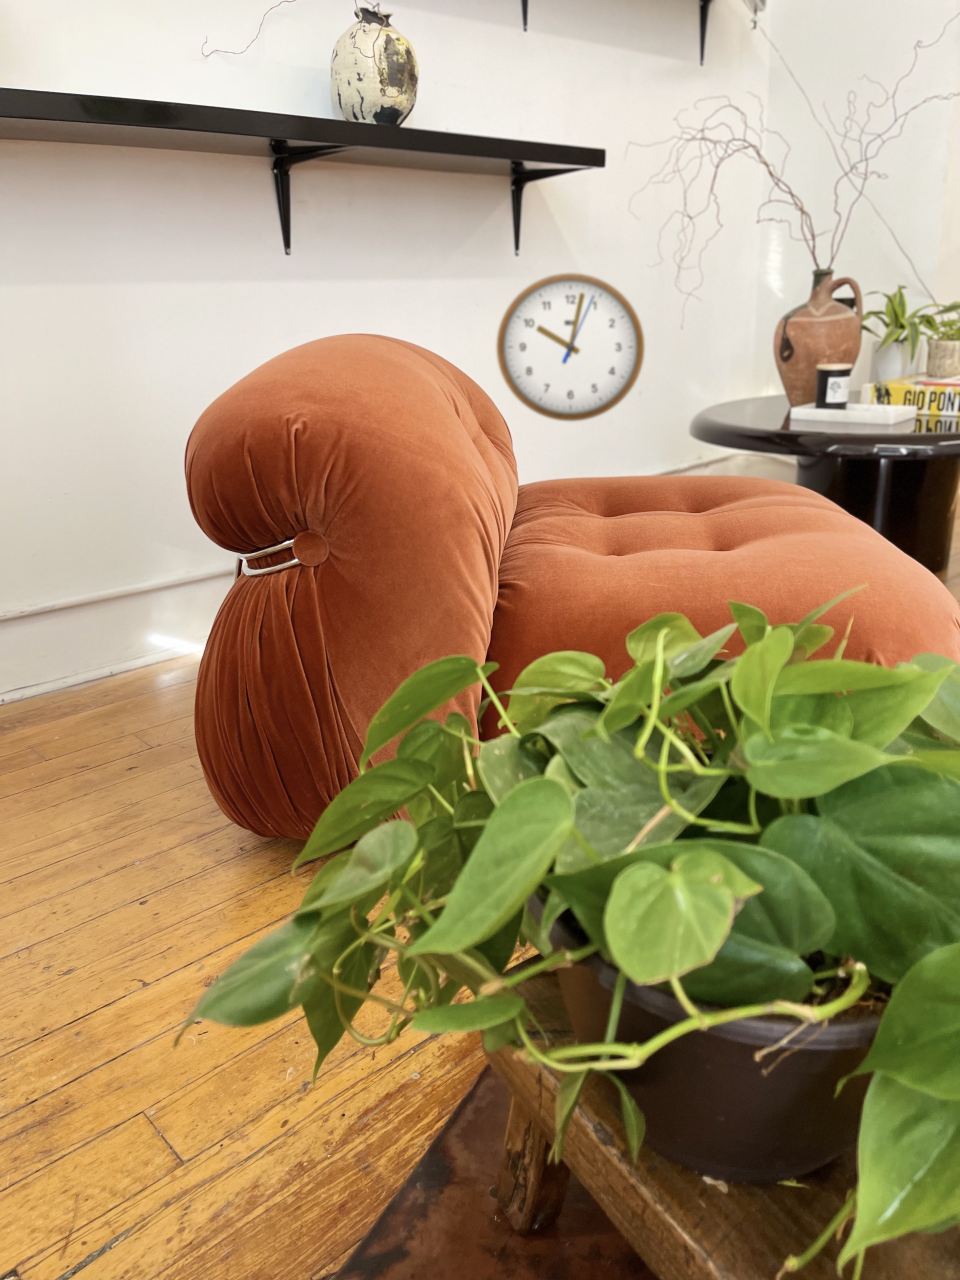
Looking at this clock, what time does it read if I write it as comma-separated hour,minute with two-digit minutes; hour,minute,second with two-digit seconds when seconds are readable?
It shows 10,02,04
